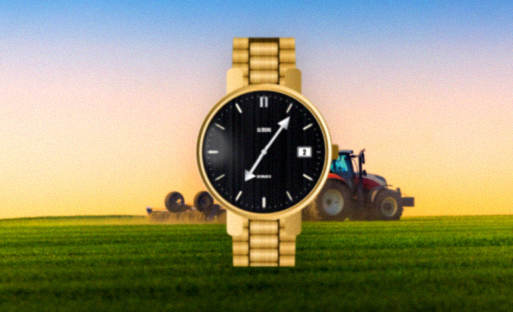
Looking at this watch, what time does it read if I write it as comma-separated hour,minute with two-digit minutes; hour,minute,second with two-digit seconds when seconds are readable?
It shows 7,06
